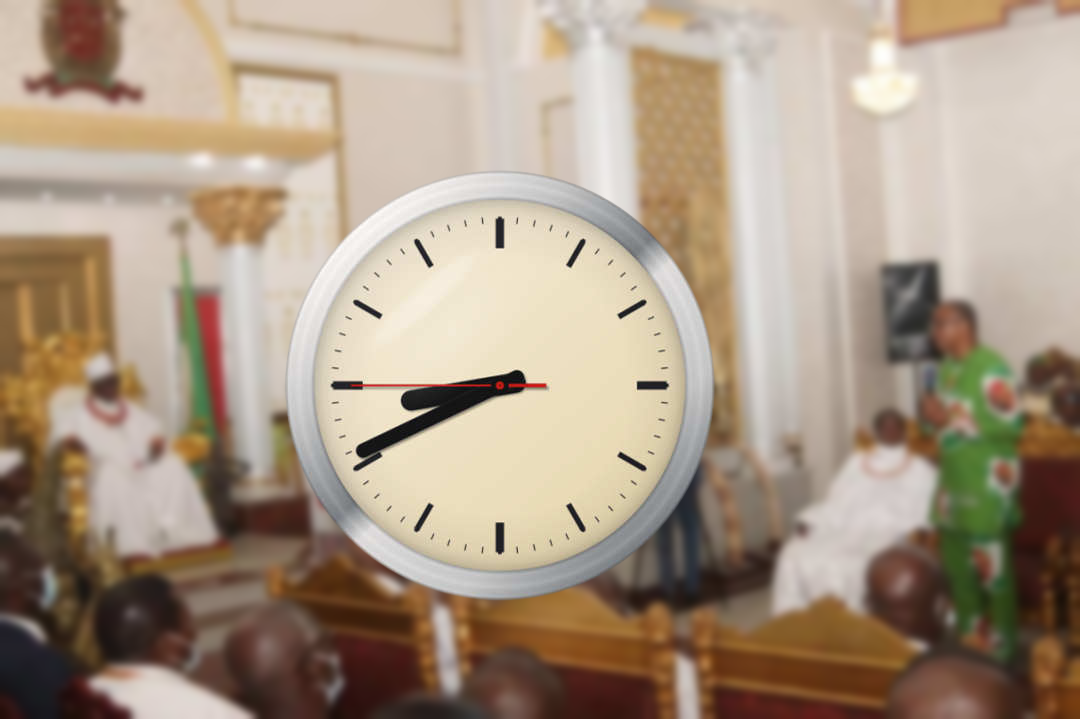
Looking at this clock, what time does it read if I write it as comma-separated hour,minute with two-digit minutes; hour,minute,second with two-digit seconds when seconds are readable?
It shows 8,40,45
